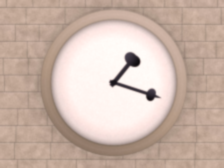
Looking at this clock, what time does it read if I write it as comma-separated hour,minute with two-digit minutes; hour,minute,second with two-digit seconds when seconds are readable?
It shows 1,18
